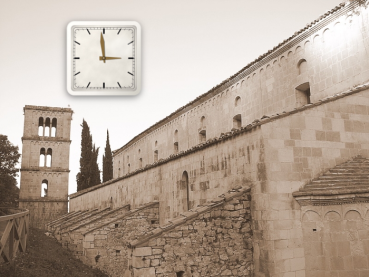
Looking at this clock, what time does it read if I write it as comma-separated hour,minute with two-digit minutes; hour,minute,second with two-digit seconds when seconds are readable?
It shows 2,59
